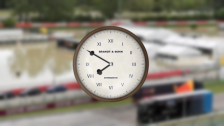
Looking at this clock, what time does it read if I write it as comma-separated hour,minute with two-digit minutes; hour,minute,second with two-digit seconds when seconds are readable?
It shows 7,50
